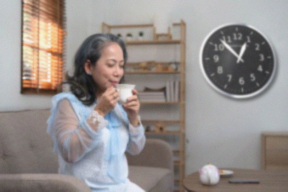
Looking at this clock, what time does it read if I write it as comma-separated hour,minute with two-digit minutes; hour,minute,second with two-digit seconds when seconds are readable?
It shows 12,53
